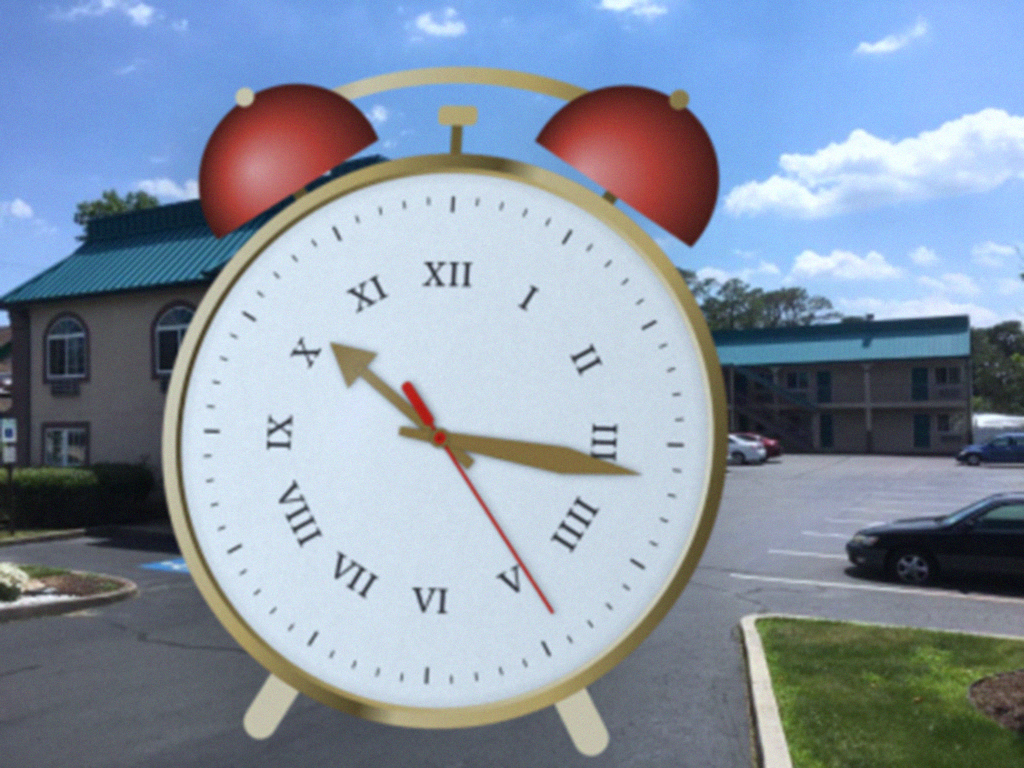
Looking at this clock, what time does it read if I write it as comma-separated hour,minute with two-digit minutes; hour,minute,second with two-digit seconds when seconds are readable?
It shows 10,16,24
